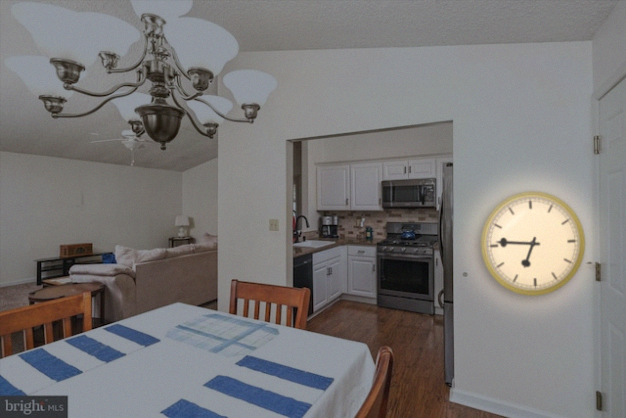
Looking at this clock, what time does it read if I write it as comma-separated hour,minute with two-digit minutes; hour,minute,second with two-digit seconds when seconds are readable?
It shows 6,46
